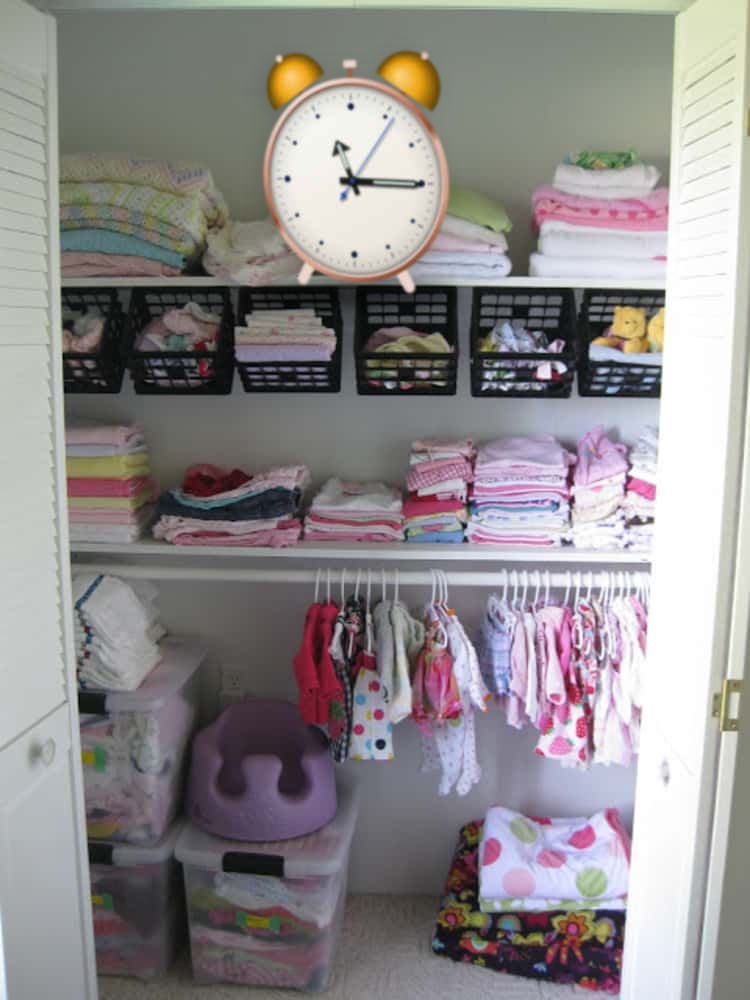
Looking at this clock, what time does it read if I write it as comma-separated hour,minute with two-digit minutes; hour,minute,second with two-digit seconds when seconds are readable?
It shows 11,15,06
